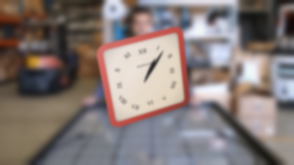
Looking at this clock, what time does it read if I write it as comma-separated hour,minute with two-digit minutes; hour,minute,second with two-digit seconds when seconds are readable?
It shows 1,07
